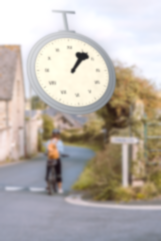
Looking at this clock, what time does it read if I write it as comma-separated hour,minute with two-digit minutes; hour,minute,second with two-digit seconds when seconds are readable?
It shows 1,07
